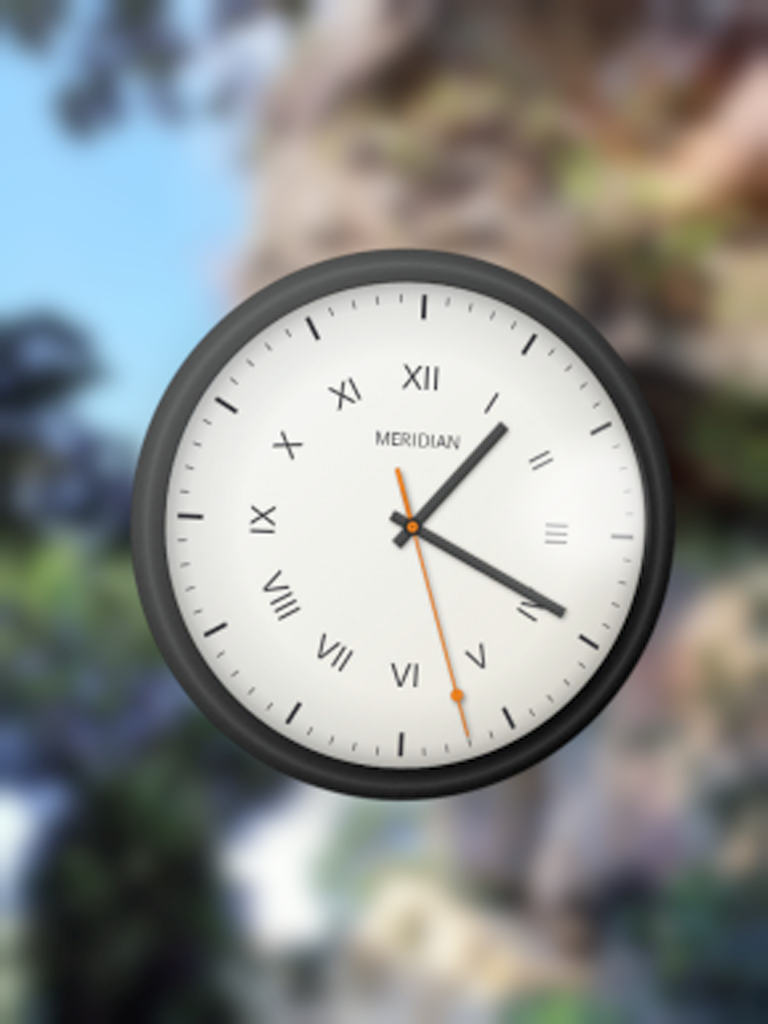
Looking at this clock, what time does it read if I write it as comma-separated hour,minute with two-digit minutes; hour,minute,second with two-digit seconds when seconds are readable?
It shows 1,19,27
